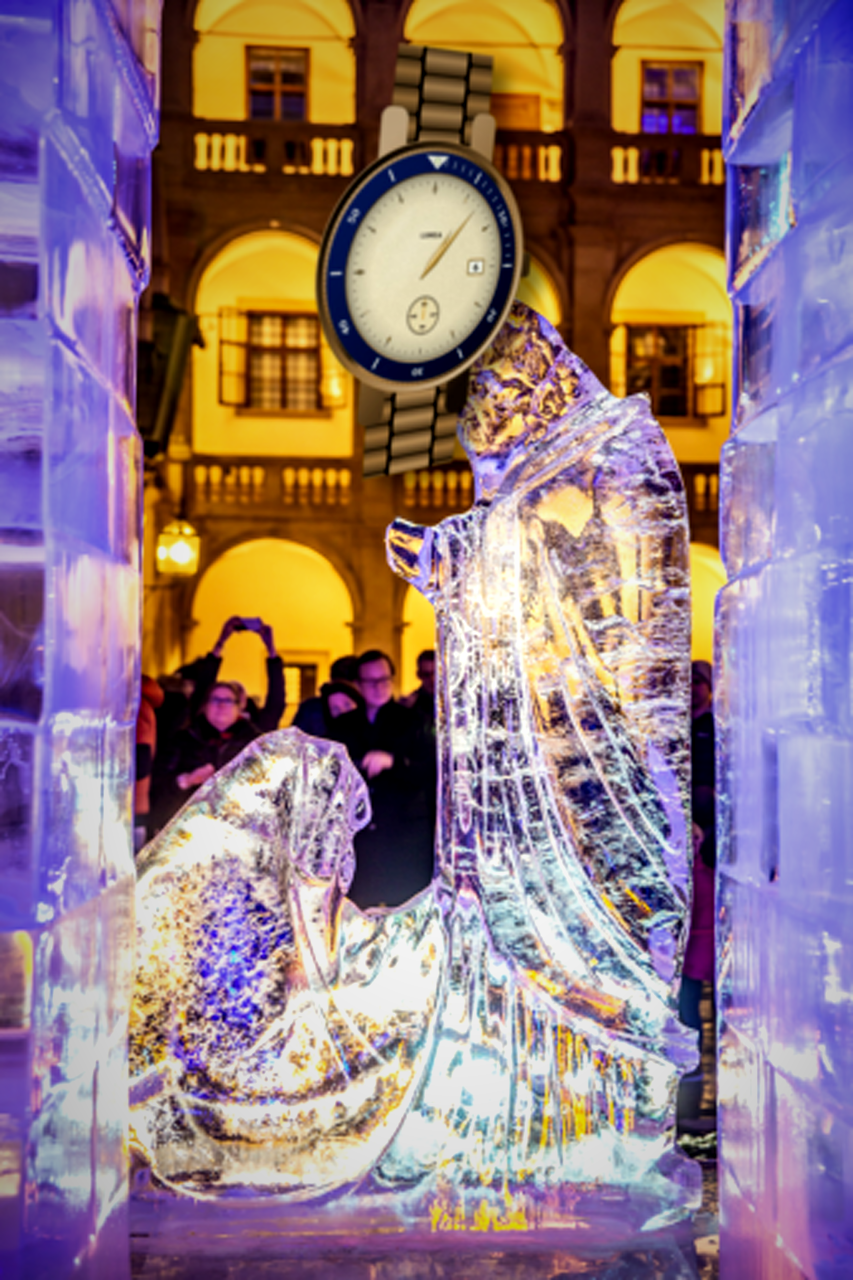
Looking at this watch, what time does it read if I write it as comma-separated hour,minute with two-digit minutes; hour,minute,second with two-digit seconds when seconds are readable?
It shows 1,07
